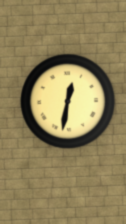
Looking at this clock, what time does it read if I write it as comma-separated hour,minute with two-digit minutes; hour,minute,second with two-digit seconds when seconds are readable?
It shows 12,32
